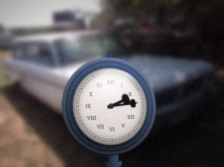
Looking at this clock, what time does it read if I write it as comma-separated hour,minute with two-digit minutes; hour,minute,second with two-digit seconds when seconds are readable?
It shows 2,14
